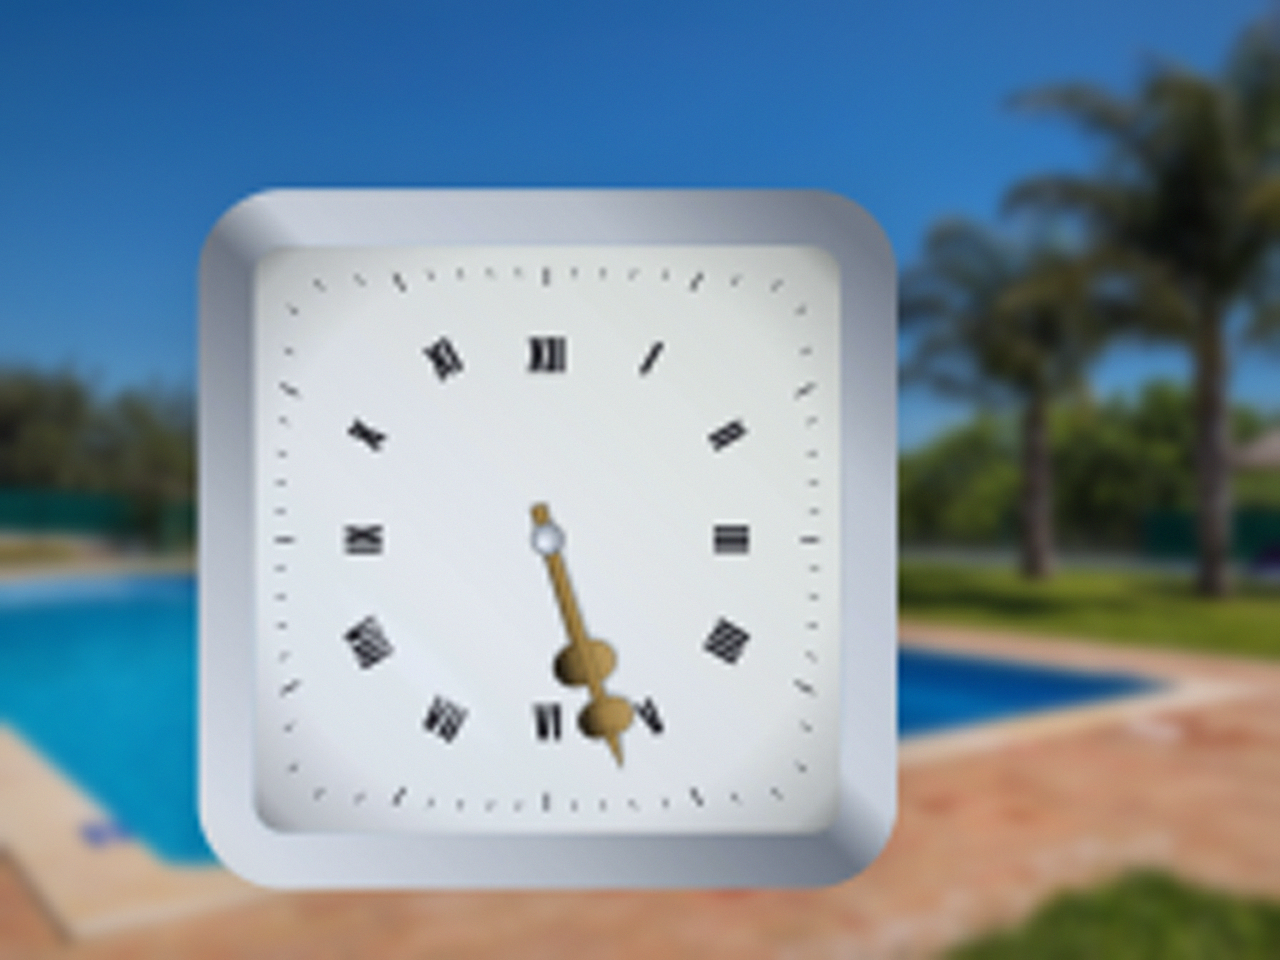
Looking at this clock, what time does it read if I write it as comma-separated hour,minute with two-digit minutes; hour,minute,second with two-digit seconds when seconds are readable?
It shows 5,27
